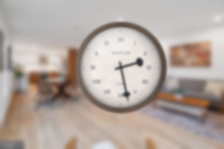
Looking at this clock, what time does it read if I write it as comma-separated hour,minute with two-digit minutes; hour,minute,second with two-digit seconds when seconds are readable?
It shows 2,28
